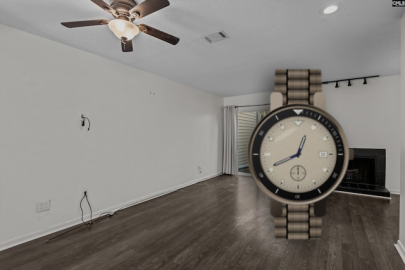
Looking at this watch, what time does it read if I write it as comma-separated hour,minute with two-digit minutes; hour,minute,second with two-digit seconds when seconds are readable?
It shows 12,41
